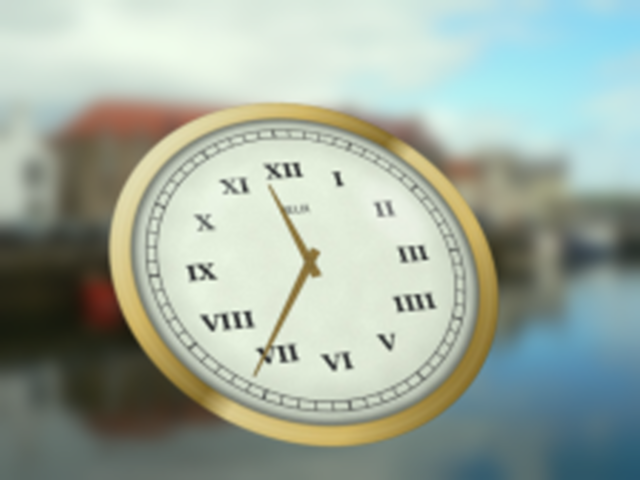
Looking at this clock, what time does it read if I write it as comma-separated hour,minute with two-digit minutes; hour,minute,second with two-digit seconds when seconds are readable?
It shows 11,36
